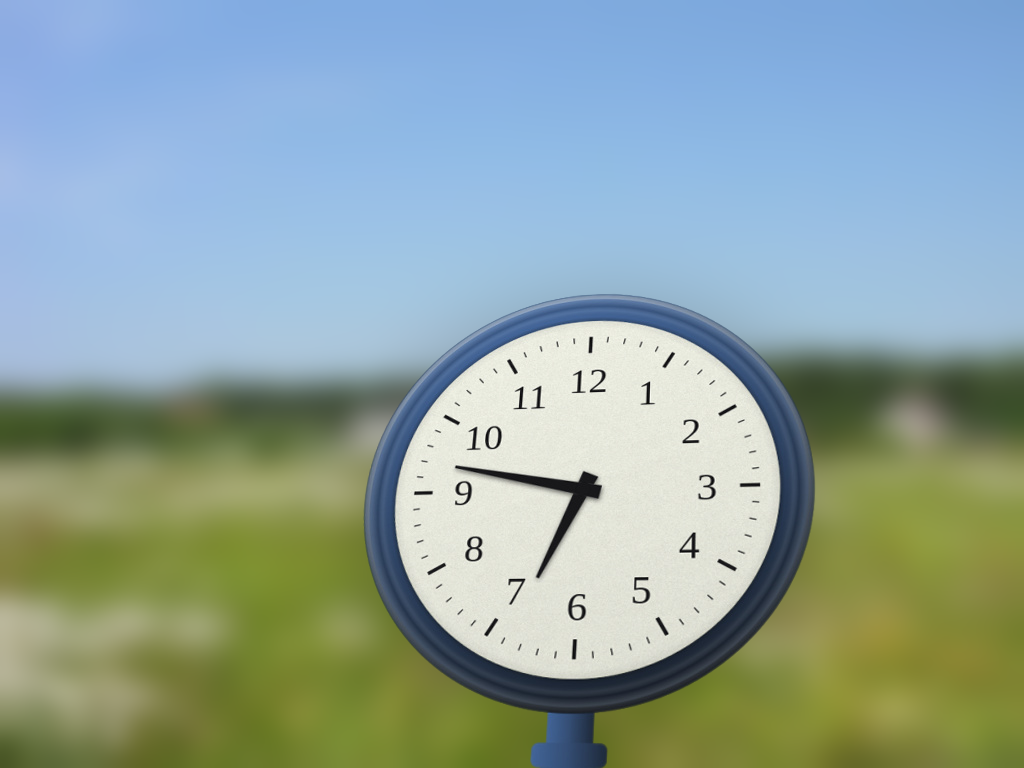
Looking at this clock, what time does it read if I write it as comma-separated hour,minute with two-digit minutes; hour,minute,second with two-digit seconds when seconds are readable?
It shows 6,47
